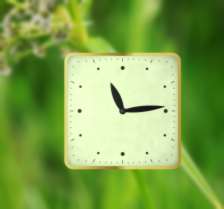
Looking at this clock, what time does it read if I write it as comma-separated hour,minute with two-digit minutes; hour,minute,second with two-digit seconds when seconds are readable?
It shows 11,14
